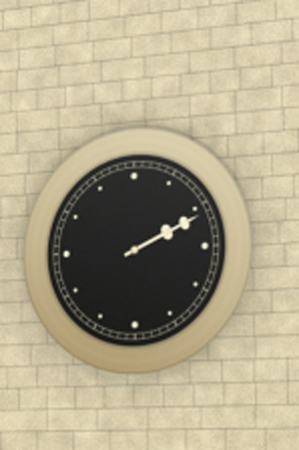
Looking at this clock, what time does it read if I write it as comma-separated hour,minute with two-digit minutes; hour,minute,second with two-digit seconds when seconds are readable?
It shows 2,11
